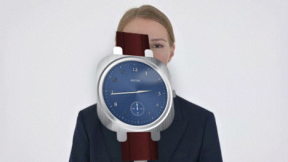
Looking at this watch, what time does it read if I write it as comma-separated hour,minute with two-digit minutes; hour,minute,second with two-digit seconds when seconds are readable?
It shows 2,44
